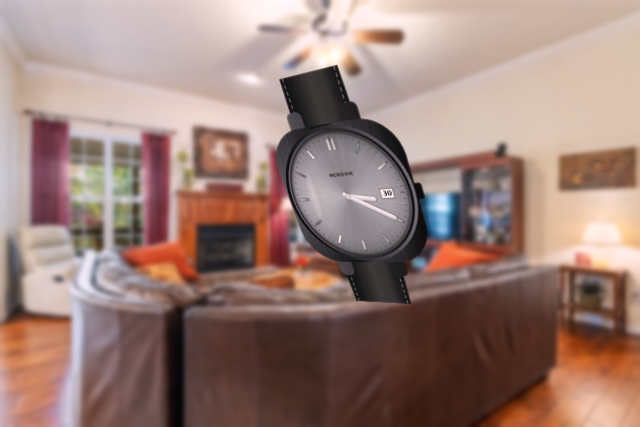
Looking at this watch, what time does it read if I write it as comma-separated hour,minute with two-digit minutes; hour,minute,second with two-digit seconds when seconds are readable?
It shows 3,20
